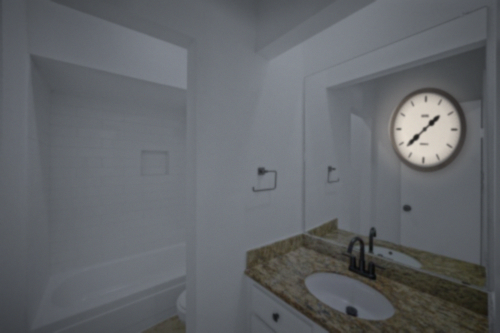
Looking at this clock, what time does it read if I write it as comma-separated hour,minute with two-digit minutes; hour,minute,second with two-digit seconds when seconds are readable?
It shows 1,38
